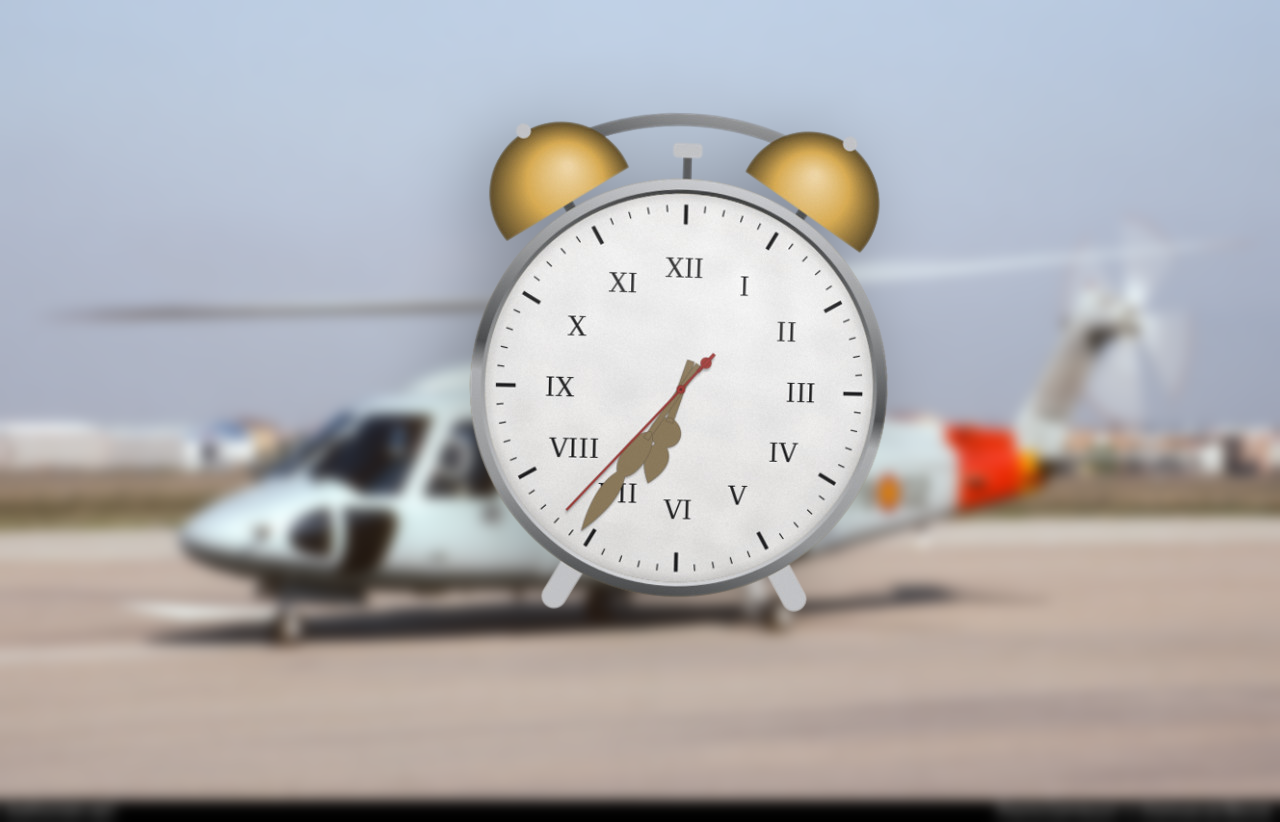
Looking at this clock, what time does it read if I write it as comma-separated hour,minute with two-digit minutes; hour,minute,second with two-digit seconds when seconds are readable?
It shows 6,35,37
